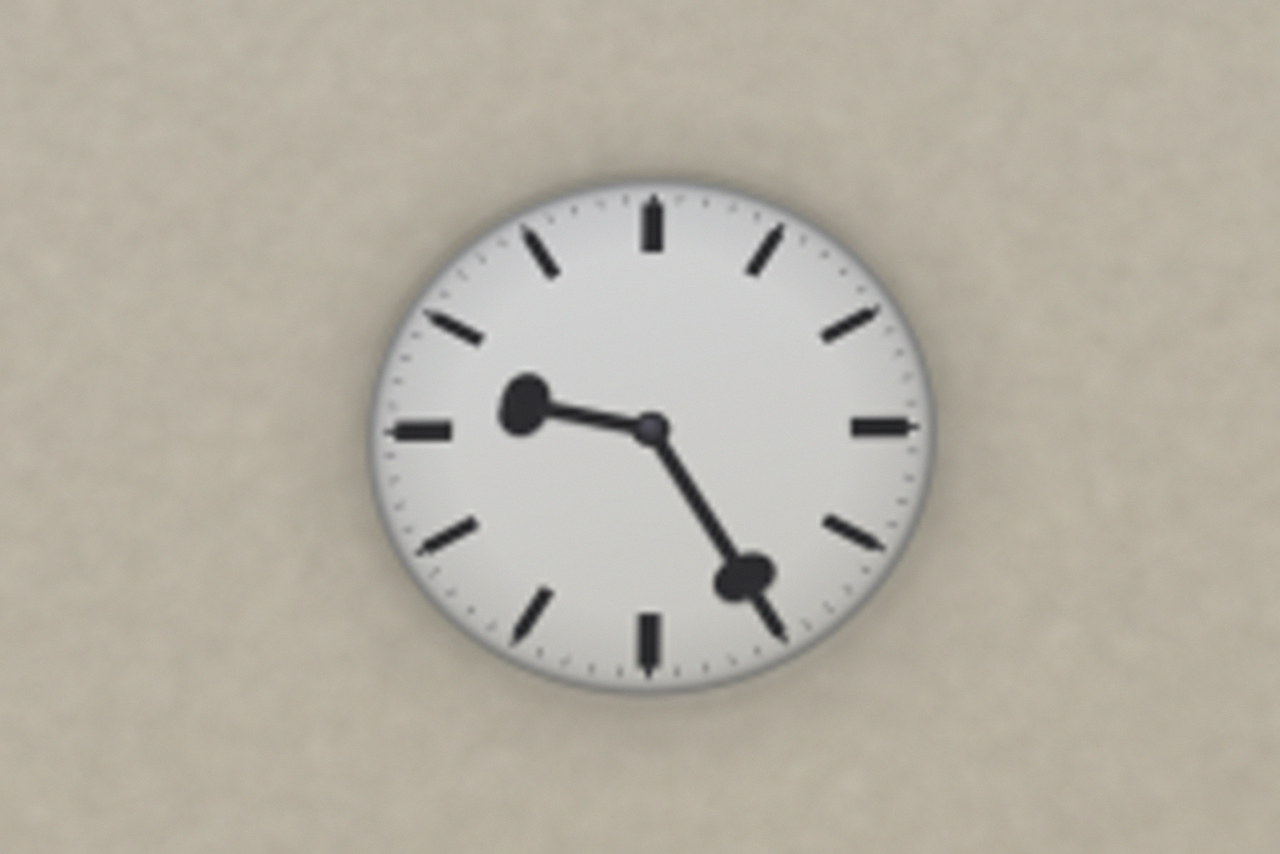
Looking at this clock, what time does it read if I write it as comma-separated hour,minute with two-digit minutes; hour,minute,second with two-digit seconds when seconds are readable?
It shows 9,25
